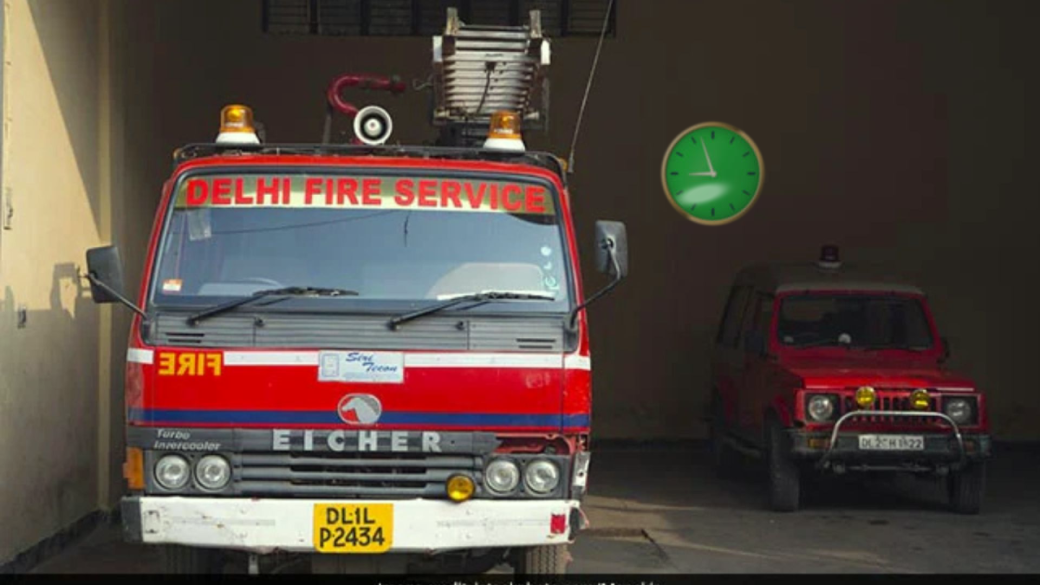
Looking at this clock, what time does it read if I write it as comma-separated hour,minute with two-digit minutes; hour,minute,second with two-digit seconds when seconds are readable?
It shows 8,57
